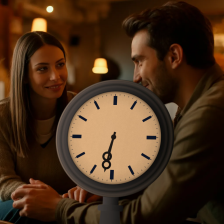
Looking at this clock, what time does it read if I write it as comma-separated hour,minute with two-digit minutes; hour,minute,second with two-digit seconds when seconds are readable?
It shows 6,32
